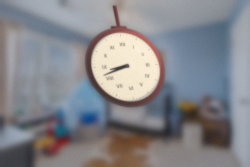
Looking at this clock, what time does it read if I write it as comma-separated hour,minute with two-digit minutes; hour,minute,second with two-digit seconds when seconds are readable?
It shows 8,42
